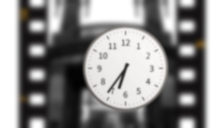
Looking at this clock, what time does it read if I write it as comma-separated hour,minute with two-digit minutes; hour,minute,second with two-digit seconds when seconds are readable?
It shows 6,36
